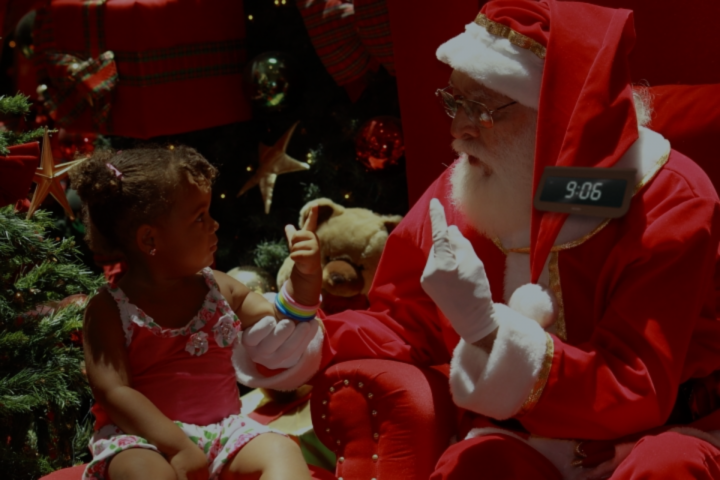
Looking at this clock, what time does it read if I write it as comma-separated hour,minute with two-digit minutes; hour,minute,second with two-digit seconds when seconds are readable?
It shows 9,06
